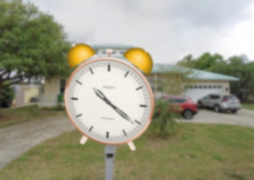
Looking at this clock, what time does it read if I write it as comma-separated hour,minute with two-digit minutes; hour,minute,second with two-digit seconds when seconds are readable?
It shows 10,21
